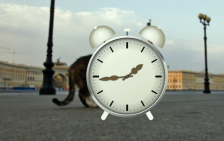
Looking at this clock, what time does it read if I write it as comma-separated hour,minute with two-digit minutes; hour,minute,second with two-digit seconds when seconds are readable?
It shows 1,44
